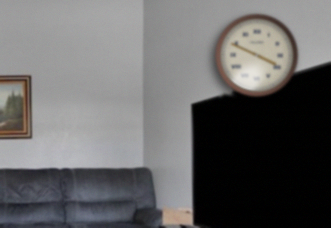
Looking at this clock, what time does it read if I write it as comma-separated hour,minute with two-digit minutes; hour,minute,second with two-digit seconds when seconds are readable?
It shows 3,49
